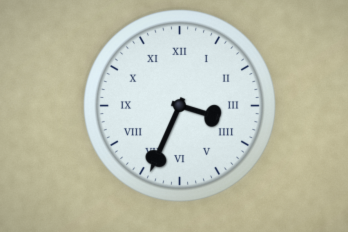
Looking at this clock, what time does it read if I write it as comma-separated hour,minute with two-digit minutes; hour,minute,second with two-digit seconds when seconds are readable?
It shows 3,34
